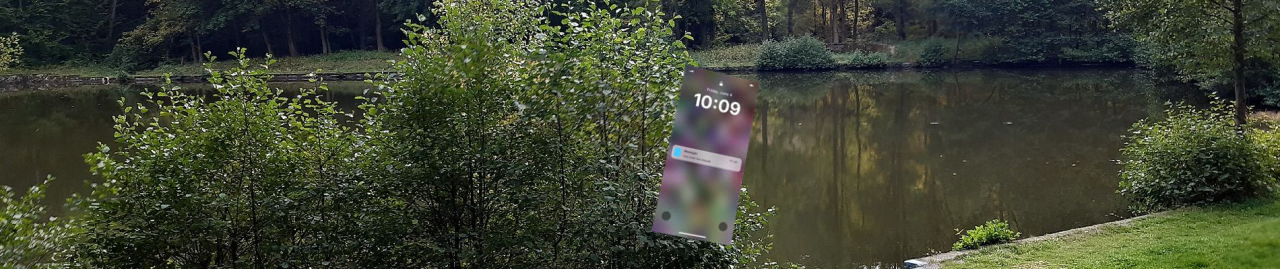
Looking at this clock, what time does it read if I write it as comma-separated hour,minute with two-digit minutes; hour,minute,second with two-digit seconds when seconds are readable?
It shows 10,09
